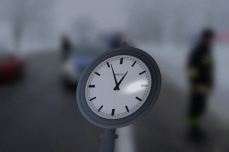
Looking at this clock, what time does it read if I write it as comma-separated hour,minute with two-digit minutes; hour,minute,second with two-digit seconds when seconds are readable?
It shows 12,56
